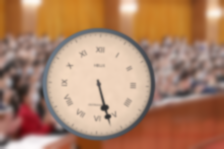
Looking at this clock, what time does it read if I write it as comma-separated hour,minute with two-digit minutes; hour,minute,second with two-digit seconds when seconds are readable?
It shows 5,27
